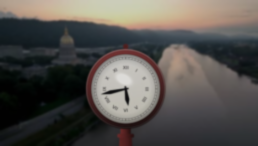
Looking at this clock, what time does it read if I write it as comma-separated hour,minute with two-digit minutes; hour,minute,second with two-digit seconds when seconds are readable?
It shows 5,43
